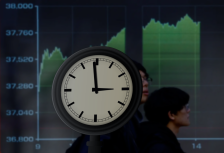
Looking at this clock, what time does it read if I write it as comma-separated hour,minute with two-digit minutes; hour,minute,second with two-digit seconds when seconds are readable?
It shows 2,59
